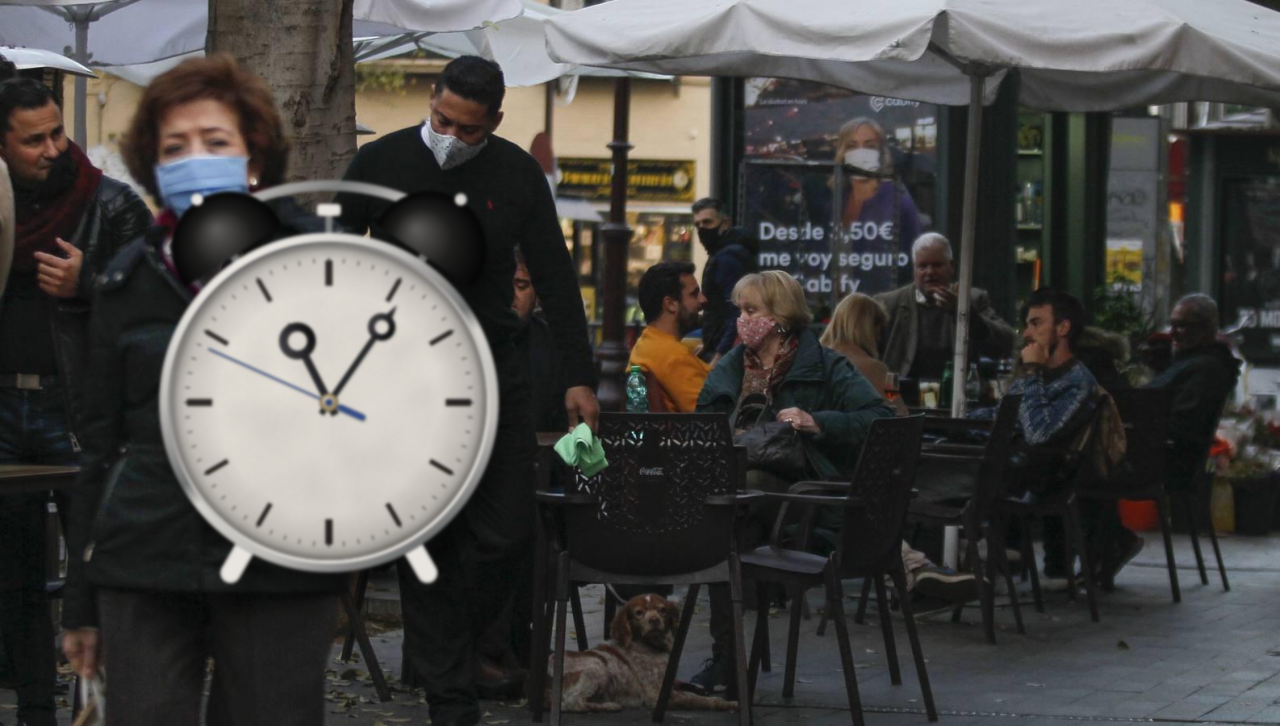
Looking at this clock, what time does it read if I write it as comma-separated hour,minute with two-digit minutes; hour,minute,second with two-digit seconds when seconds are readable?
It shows 11,05,49
